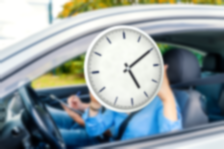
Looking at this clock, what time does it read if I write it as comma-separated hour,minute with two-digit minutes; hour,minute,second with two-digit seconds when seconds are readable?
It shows 5,10
